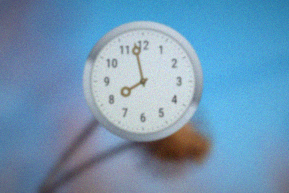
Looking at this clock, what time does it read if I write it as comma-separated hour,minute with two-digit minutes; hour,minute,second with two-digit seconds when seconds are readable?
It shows 7,58
